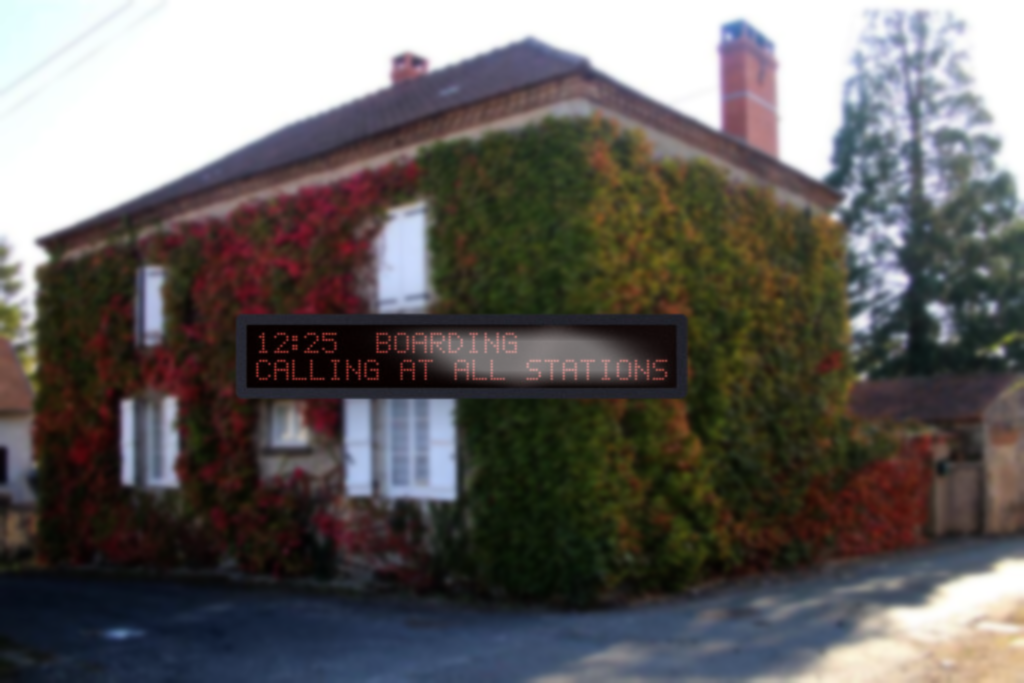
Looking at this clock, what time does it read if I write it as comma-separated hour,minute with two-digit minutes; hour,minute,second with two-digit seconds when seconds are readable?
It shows 12,25
